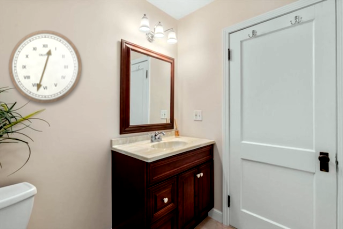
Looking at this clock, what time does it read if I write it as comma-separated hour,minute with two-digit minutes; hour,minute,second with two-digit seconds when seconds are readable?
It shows 12,33
